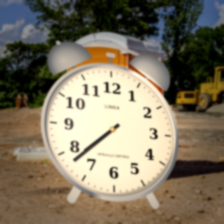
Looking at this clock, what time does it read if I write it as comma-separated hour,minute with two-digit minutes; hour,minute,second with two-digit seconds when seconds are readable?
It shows 7,38
